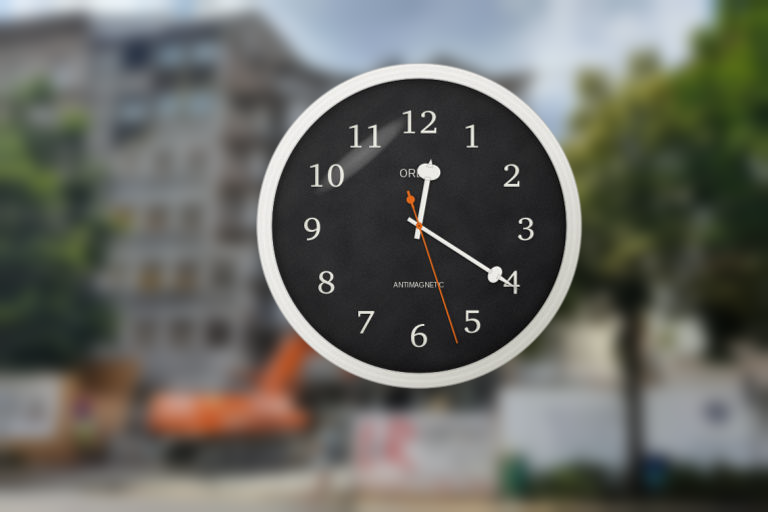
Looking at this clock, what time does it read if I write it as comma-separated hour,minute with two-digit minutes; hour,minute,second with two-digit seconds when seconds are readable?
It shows 12,20,27
